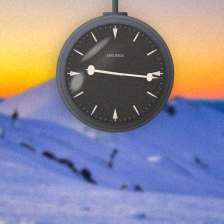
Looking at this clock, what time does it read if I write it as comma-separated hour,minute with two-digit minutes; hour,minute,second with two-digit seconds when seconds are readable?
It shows 9,16
